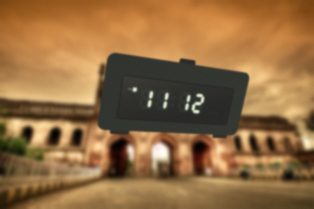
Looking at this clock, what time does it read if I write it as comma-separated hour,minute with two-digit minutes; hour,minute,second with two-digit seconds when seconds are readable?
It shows 11,12
